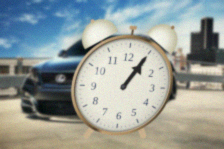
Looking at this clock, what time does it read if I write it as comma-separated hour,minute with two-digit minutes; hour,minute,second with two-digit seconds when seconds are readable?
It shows 1,05
